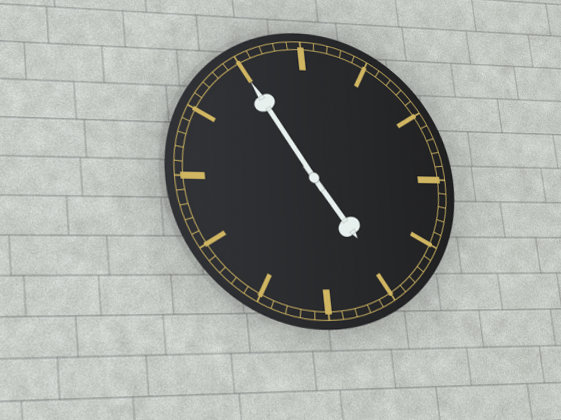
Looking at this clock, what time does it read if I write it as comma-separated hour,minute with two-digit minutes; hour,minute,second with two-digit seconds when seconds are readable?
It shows 4,55
